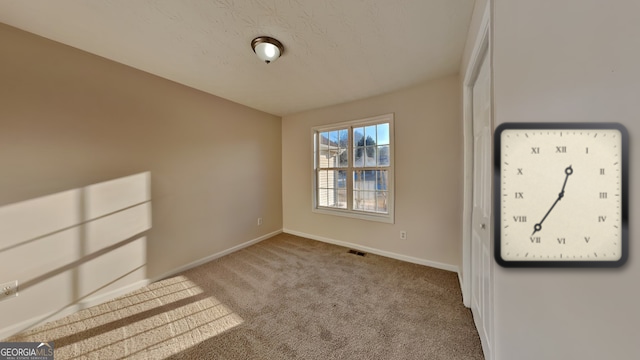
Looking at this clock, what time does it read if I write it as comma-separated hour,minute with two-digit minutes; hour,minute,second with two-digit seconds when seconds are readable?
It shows 12,36
